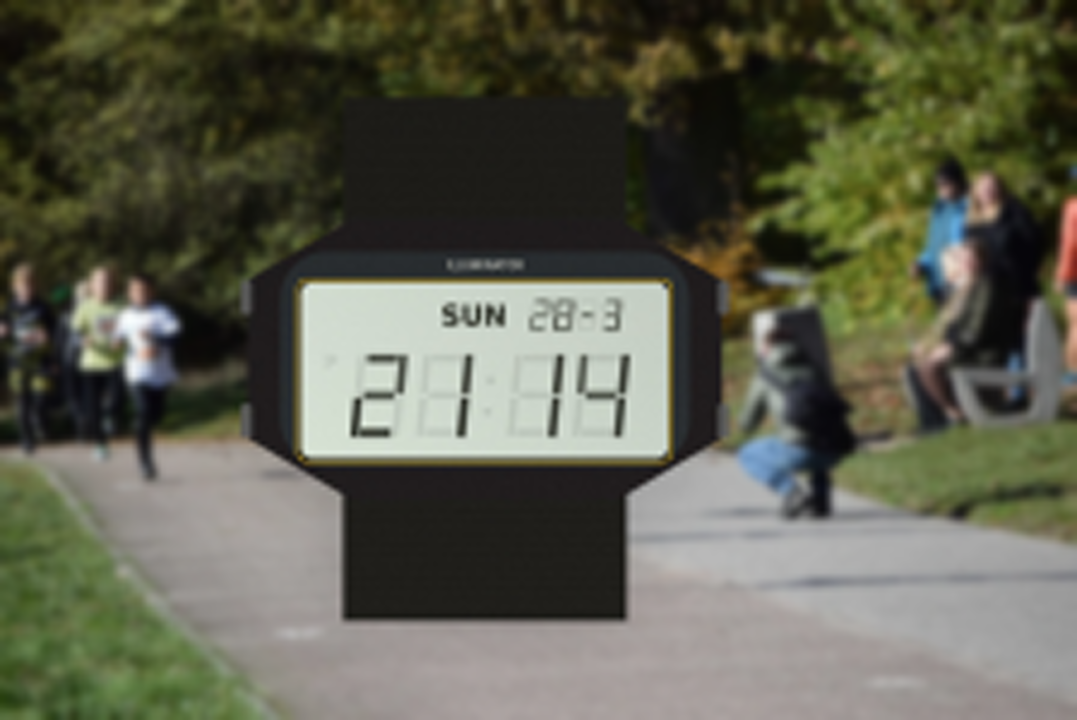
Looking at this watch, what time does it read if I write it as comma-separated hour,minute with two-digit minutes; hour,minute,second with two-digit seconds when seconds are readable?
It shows 21,14
